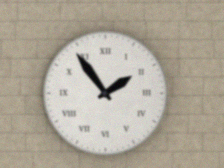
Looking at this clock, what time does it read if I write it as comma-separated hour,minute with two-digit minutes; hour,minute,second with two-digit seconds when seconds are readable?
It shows 1,54
